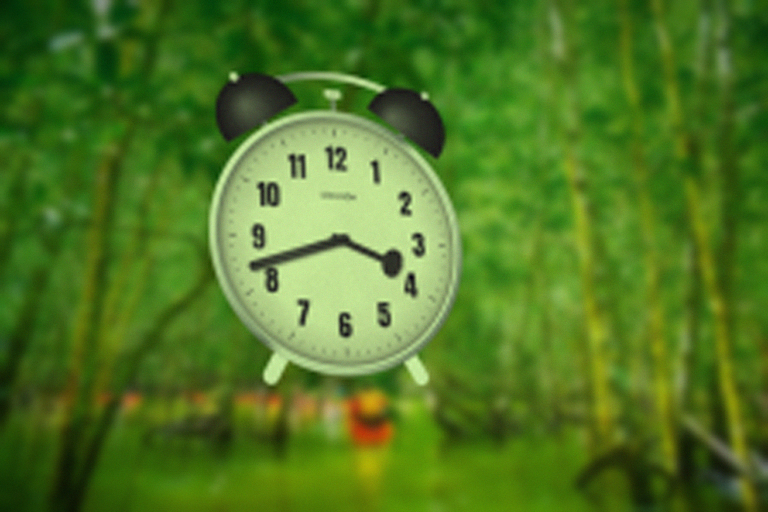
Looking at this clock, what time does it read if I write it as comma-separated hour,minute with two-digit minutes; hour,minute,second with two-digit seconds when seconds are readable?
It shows 3,42
